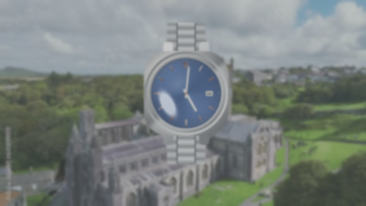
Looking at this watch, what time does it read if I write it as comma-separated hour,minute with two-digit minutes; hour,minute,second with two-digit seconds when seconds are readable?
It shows 5,01
